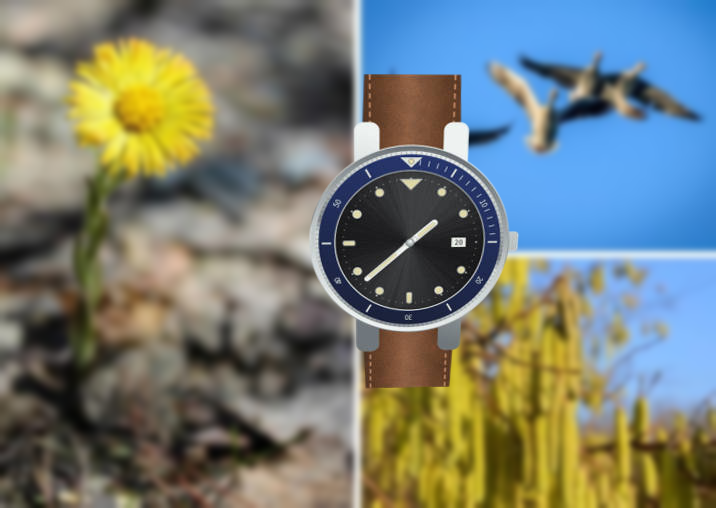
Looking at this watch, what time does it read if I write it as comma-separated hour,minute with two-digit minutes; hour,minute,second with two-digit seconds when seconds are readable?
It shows 1,38
